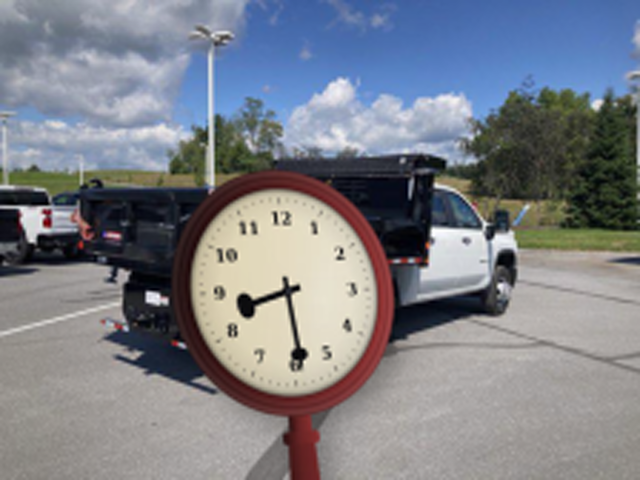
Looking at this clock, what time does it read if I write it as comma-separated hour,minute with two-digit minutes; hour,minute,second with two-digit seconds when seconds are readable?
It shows 8,29
